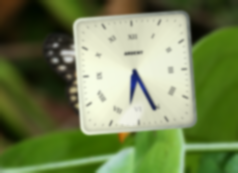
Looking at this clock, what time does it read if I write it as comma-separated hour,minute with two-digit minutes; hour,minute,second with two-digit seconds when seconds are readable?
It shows 6,26
